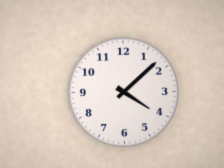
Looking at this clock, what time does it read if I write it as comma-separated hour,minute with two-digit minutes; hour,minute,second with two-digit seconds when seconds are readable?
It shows 4,08
